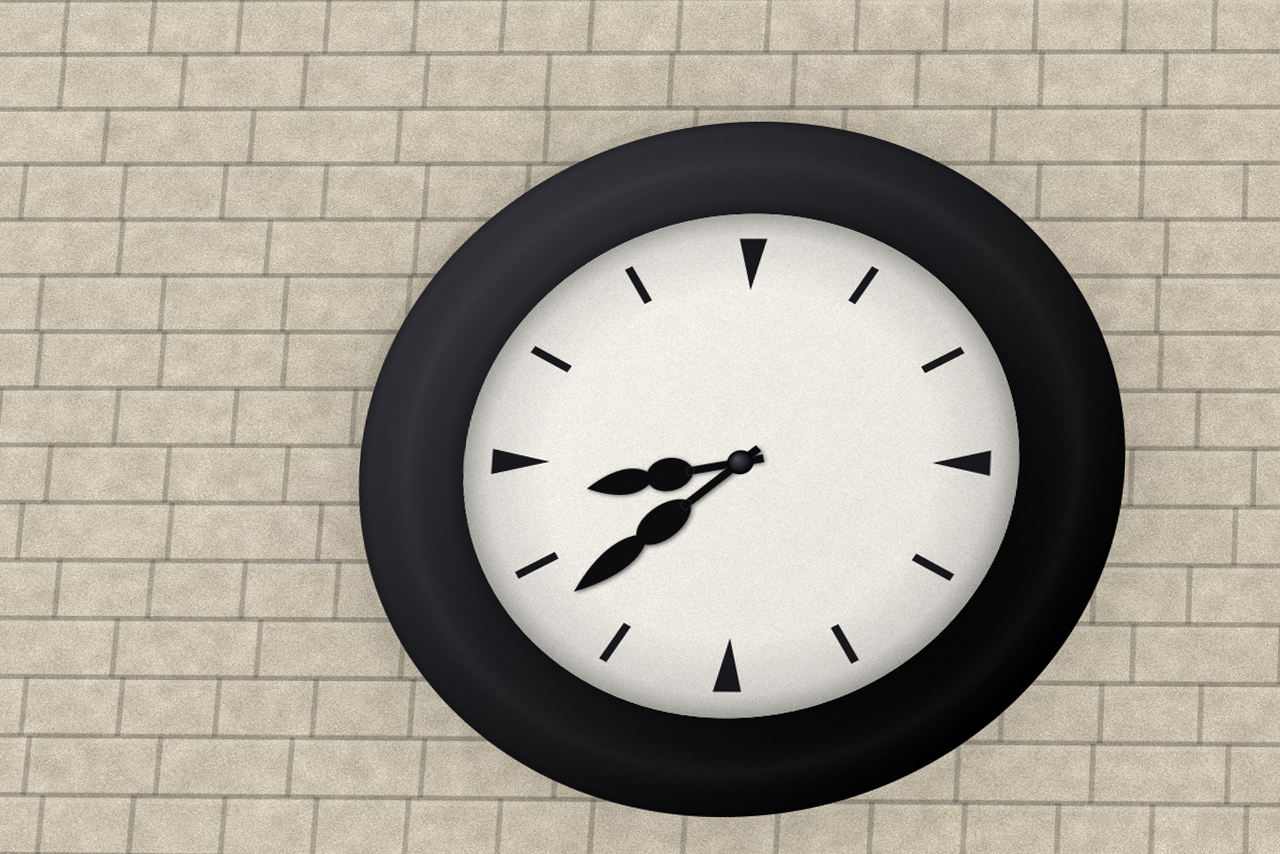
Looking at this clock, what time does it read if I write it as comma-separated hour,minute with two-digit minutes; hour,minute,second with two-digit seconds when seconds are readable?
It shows 8,38
